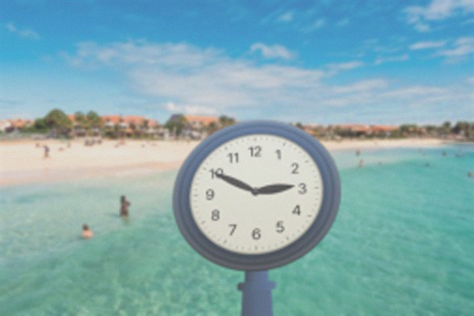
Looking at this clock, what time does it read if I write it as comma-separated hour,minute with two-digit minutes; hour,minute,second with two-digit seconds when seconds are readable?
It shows 2,50
